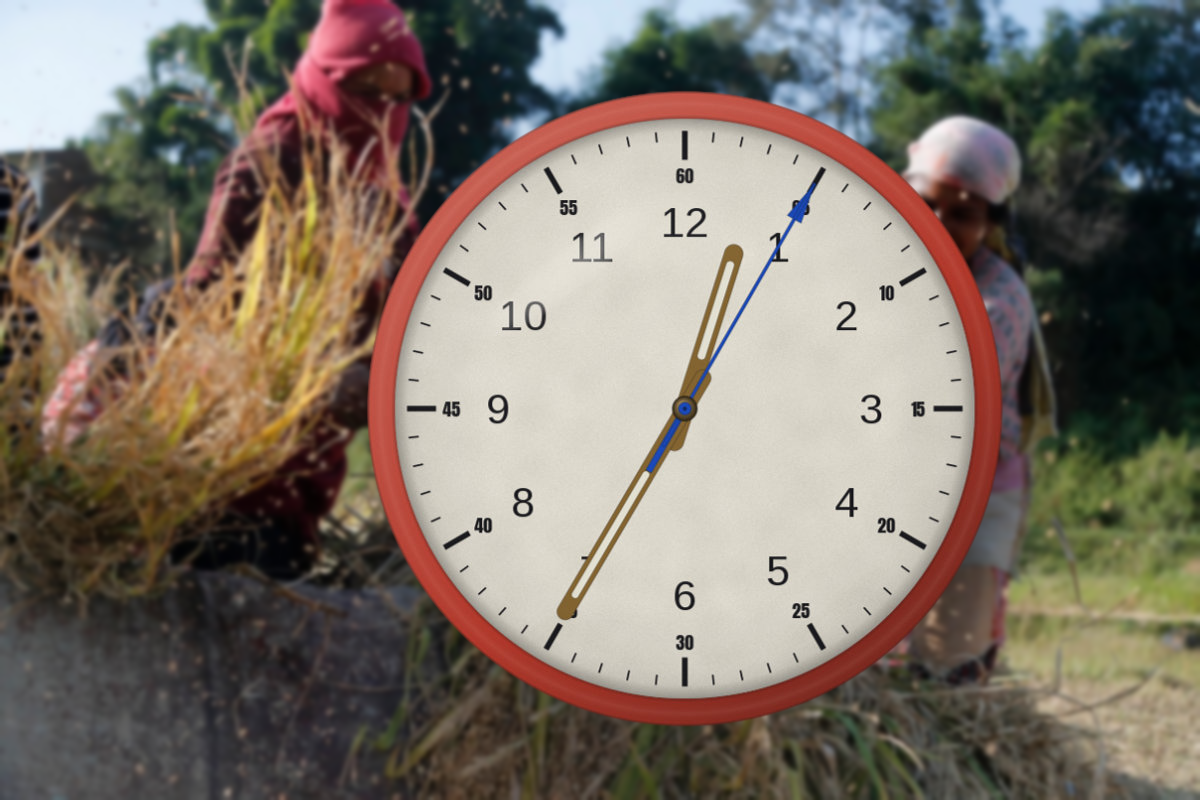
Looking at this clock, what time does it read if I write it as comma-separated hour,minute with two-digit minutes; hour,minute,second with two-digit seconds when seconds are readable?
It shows 12,35,05
